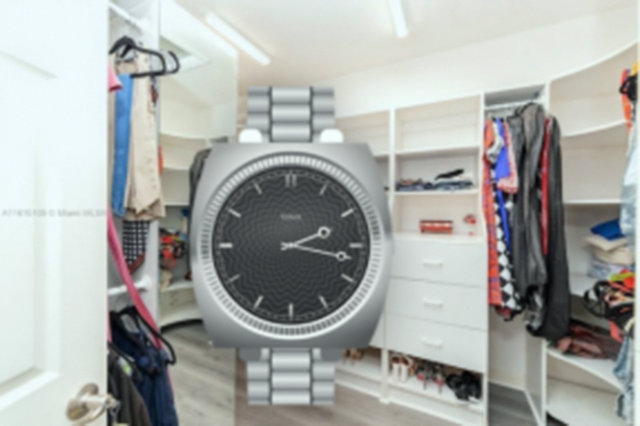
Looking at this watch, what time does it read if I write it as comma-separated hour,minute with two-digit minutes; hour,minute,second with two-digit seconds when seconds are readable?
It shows 2,17
